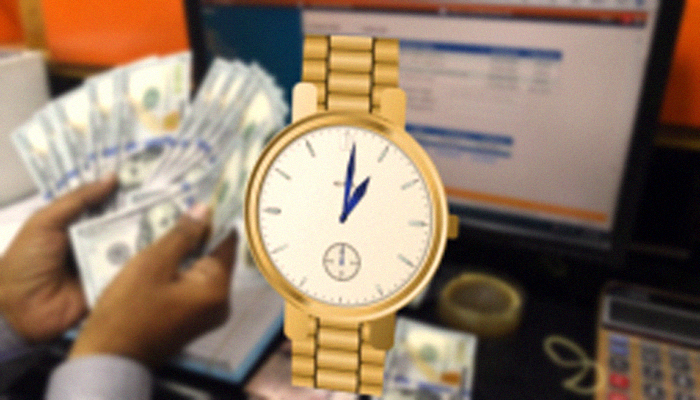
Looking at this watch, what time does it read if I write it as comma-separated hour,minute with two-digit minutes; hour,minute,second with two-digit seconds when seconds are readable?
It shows 1,01
